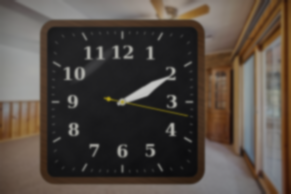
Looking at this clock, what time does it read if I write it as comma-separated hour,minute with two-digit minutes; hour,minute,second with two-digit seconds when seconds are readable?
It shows 2,10,17
